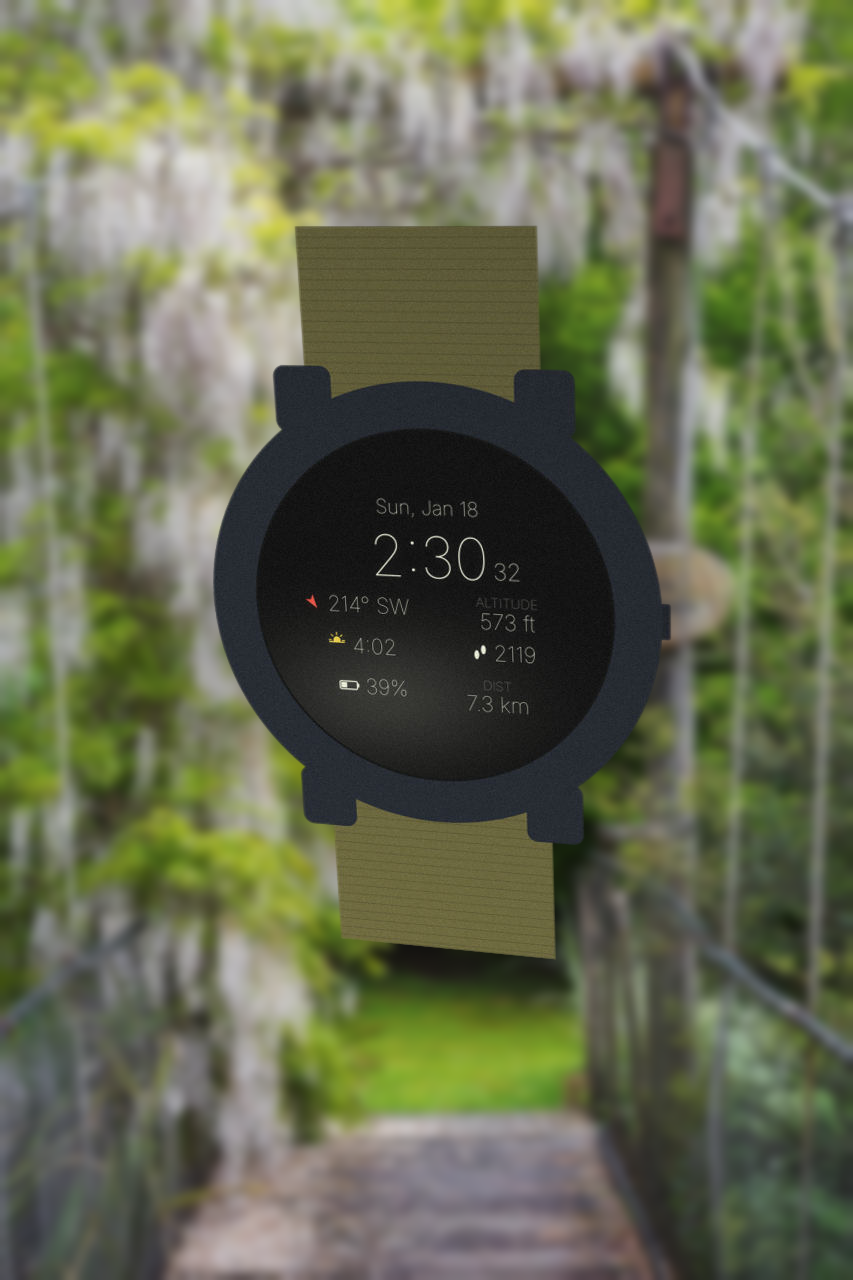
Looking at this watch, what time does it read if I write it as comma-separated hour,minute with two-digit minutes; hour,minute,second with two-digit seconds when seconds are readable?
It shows 2,30,32
